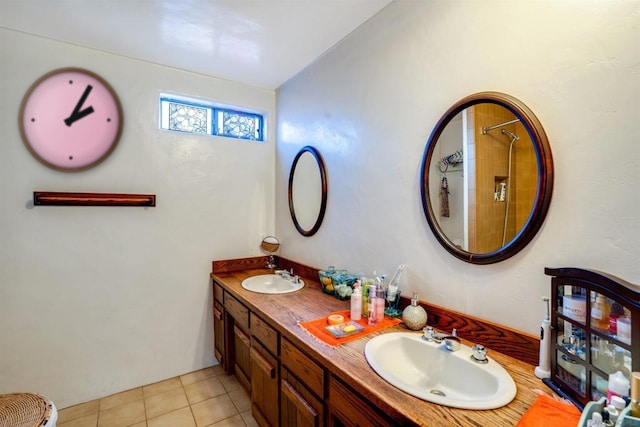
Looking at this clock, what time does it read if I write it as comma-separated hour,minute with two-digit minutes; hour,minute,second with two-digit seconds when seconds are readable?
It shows 2,05
